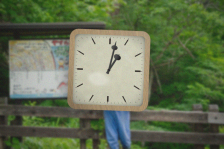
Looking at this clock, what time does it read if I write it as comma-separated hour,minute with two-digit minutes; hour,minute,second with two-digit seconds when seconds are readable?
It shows 1,02
